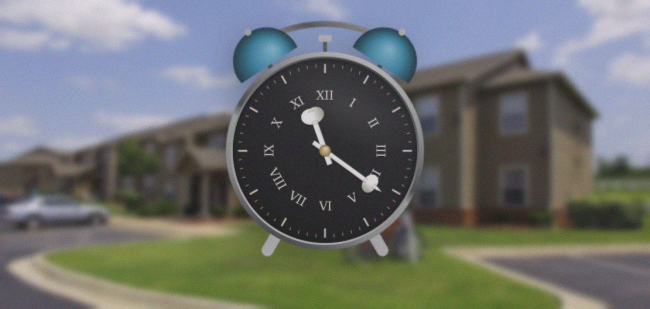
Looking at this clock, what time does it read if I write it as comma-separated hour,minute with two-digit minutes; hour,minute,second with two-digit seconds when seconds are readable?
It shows 11,21
